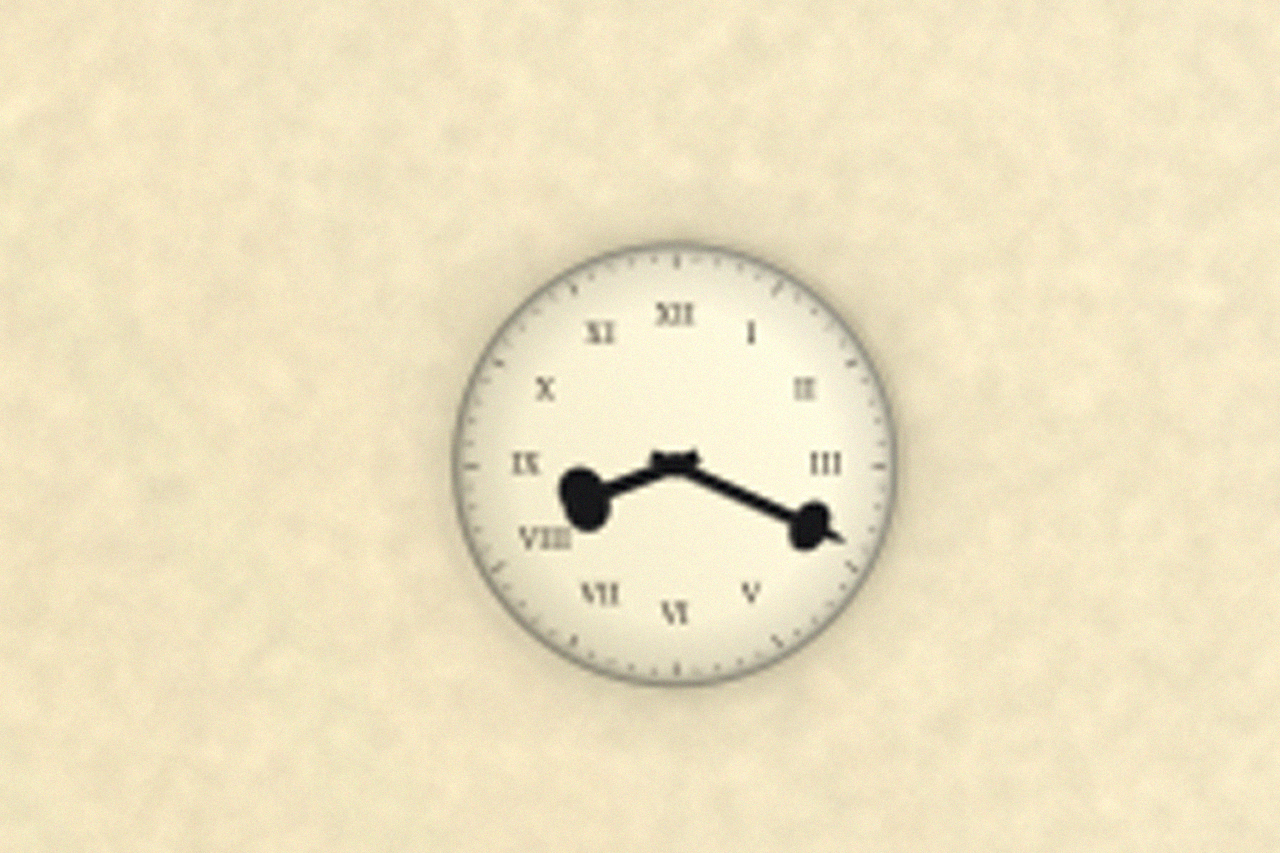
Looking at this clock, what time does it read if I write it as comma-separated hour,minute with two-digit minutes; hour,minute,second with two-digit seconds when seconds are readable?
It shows 8,19
